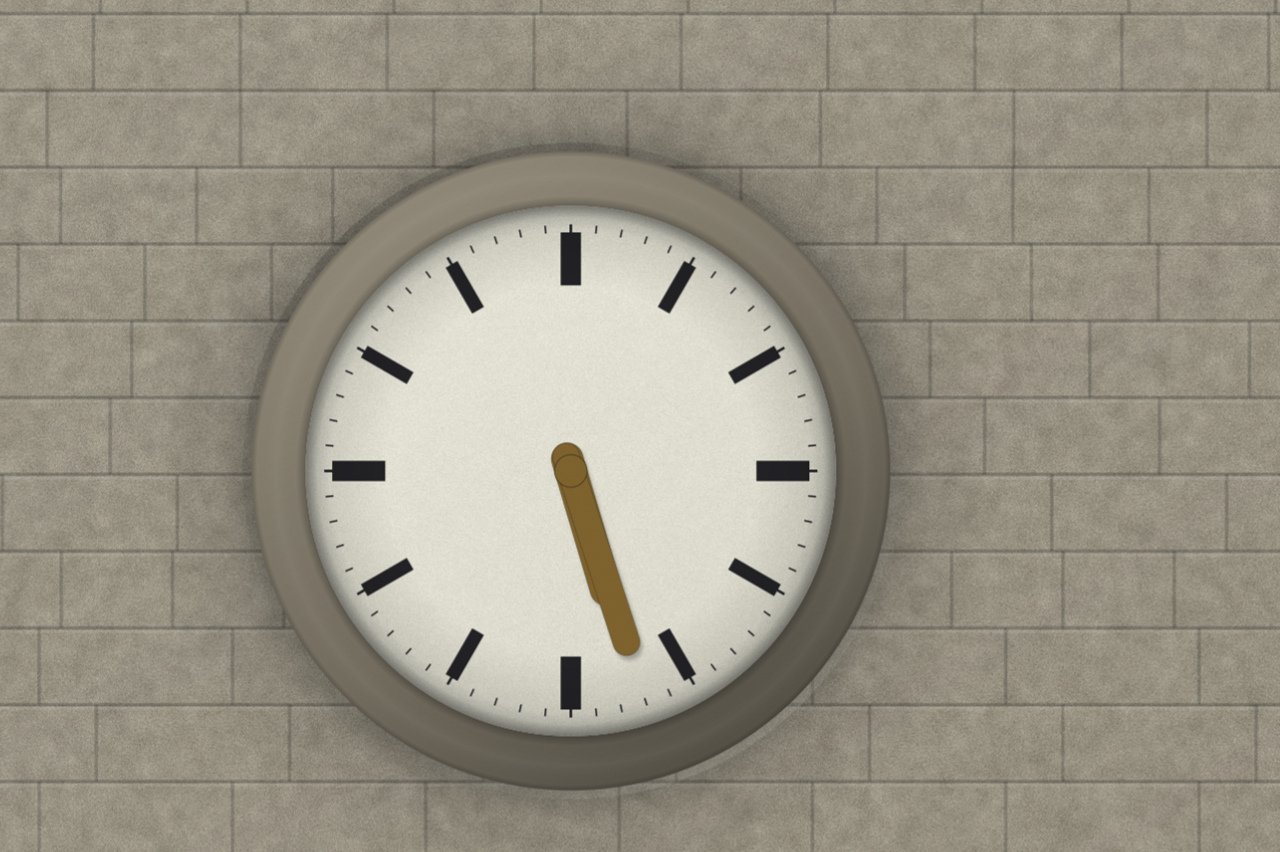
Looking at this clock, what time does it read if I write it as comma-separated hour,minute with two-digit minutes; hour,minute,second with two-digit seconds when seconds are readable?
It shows 5,27
